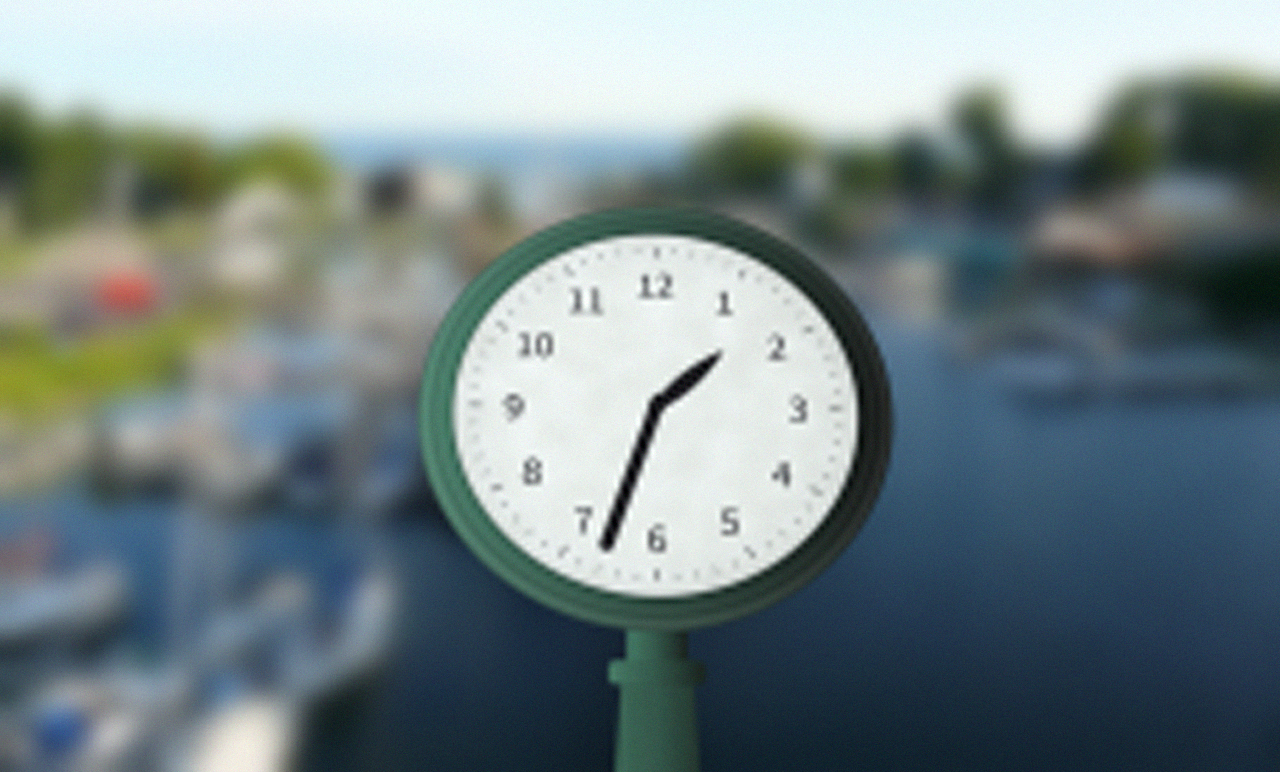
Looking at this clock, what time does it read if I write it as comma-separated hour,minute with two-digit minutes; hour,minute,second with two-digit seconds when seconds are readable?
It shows 1,33
